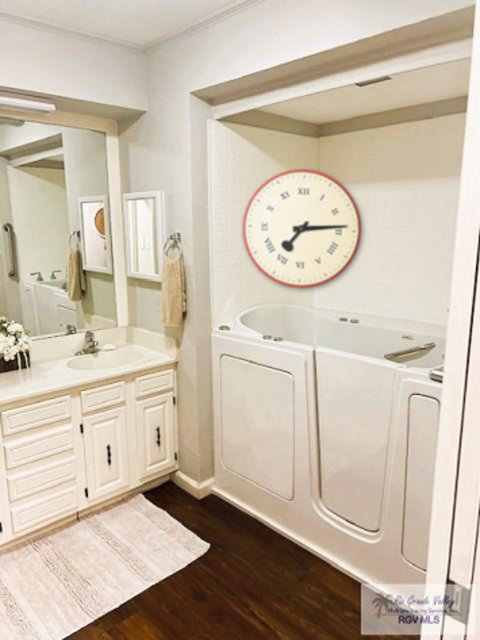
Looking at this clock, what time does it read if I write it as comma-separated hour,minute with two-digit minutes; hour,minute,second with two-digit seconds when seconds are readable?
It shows 7,14
